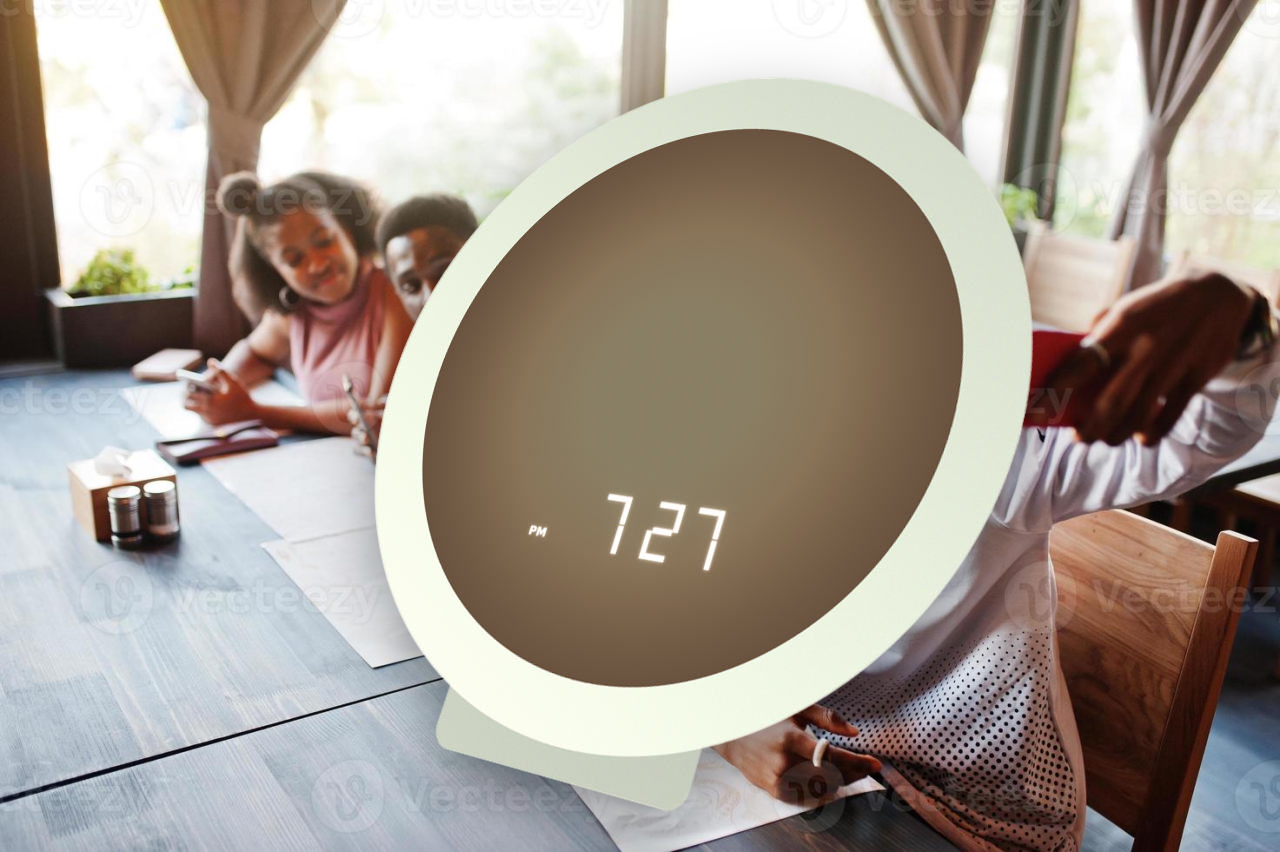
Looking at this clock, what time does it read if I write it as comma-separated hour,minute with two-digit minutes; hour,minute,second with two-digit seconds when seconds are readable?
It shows 7,27
